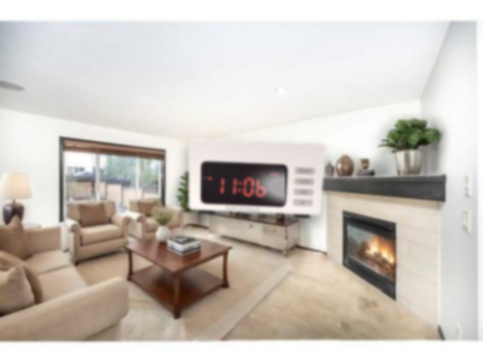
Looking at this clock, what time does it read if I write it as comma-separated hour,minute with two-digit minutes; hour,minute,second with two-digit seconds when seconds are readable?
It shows 11,06
